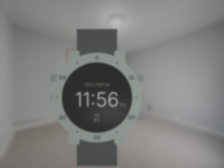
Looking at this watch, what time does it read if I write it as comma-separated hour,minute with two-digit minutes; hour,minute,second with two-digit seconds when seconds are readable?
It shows 11,56
